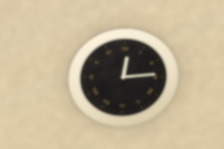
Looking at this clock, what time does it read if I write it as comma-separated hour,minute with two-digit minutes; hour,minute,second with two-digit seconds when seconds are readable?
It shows 12,14
